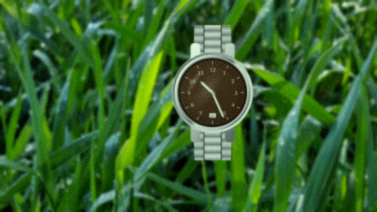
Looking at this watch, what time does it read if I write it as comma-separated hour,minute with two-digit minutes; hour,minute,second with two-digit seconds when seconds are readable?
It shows 10,26
